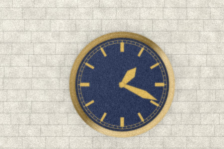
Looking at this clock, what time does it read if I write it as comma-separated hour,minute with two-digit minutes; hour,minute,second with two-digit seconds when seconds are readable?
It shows 1,19
